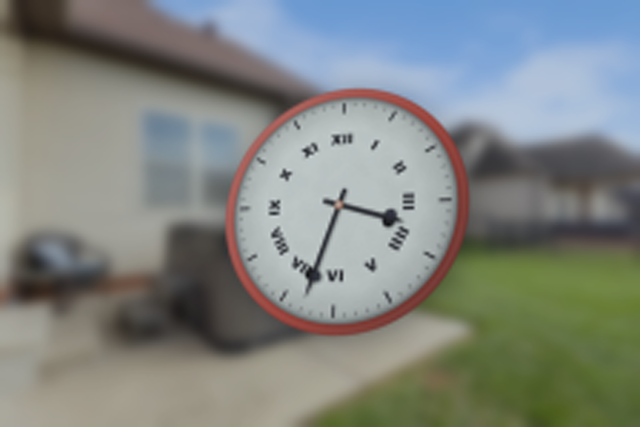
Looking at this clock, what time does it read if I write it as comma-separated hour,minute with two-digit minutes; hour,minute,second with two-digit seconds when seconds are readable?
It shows 3,33
